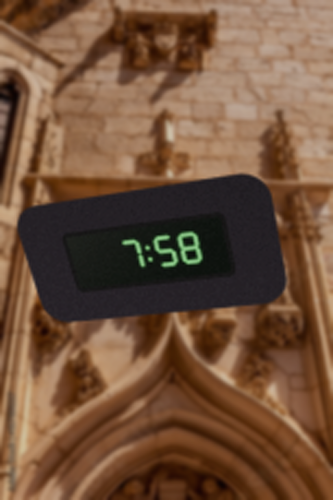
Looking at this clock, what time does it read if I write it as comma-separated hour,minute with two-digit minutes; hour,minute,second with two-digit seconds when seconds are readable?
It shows 7,58
